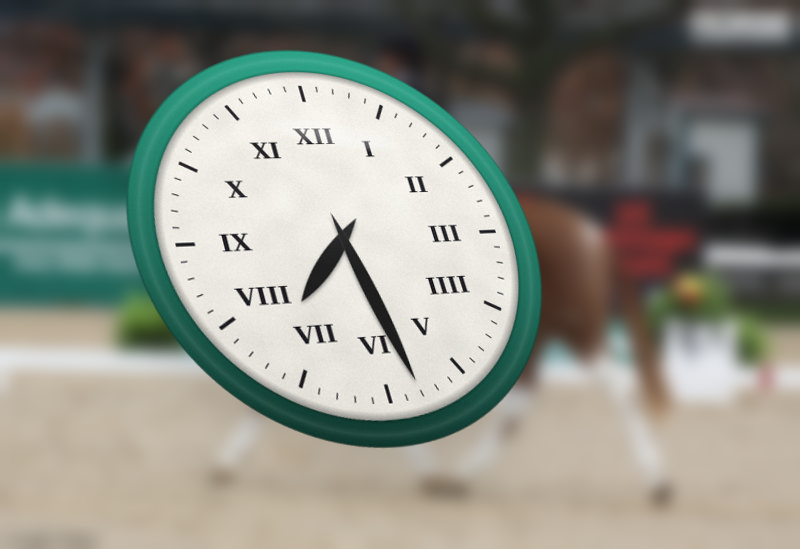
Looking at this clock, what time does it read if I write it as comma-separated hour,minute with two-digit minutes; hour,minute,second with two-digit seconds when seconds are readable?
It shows 7,28
